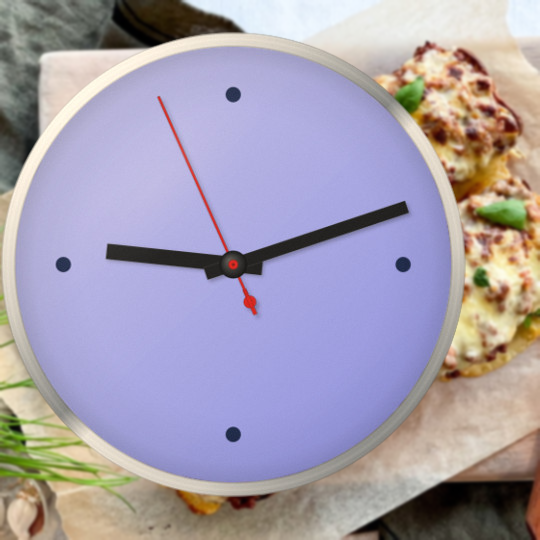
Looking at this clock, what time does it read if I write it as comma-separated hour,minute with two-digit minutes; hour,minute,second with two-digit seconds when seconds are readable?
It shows 9,11,56
